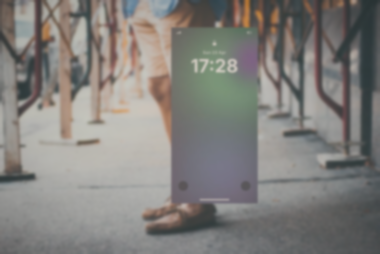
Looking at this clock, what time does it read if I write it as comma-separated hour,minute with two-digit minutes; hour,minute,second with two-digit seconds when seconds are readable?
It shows 17,28
